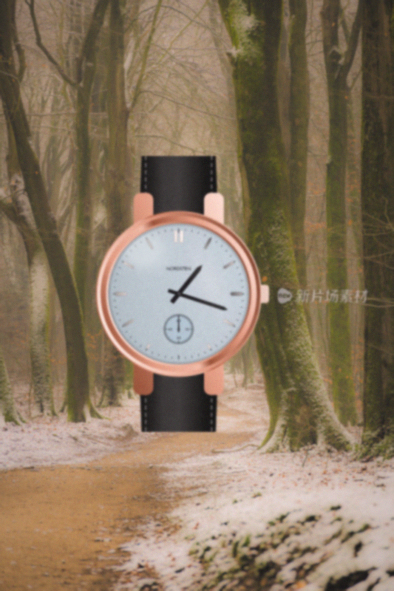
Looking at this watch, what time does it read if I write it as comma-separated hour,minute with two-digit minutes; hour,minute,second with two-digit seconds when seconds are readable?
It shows 1,18
